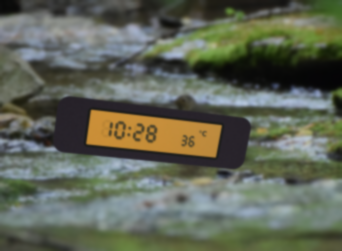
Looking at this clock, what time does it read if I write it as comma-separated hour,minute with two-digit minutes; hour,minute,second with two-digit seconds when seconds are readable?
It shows 10,28
